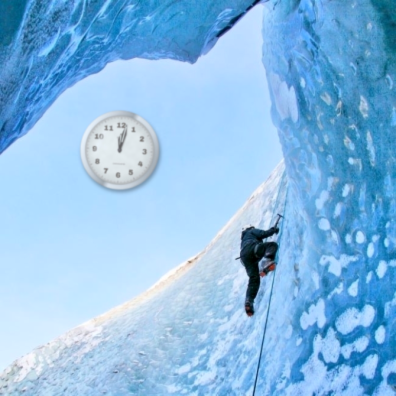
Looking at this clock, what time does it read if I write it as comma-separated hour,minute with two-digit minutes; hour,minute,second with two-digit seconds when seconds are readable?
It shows 12,02
